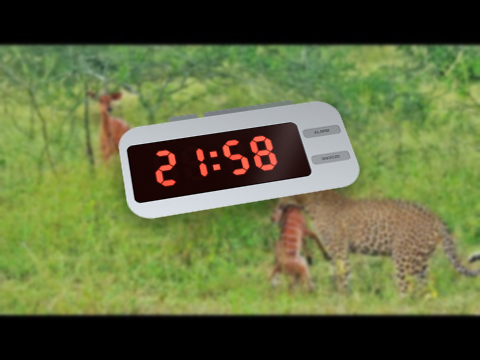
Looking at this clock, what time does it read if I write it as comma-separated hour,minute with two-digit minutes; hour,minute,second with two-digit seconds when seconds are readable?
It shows 21,58
